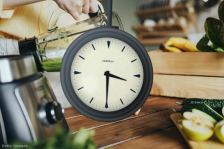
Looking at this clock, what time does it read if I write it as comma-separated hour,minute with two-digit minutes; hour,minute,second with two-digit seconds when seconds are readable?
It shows 3,30
